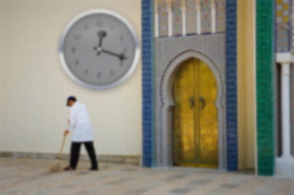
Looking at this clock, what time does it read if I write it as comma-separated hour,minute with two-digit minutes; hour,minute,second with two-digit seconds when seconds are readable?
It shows 12,18
